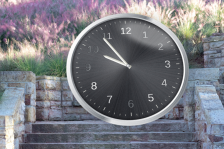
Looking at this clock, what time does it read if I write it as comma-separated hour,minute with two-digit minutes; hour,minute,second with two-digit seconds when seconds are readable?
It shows 9,54
